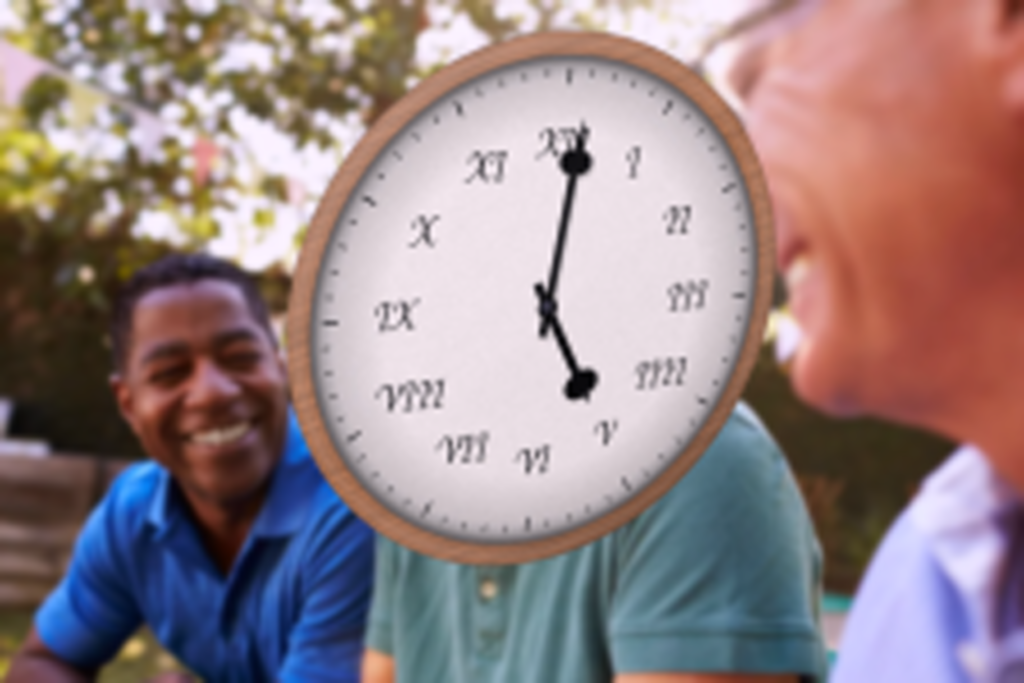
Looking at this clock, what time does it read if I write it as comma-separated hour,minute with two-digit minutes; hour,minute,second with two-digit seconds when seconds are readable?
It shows 5,01
